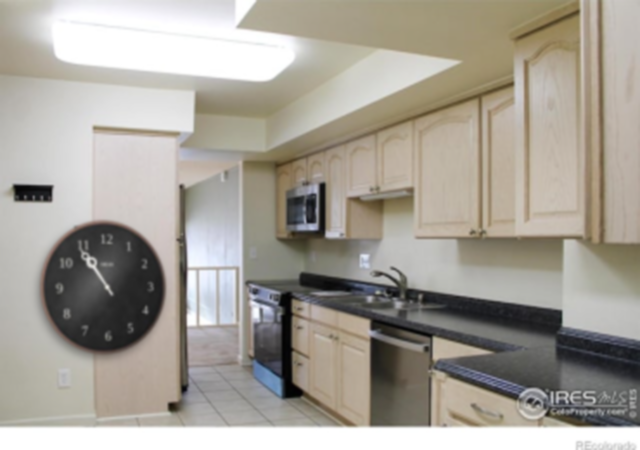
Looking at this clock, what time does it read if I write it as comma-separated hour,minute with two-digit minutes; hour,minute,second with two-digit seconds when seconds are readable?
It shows 10,54
